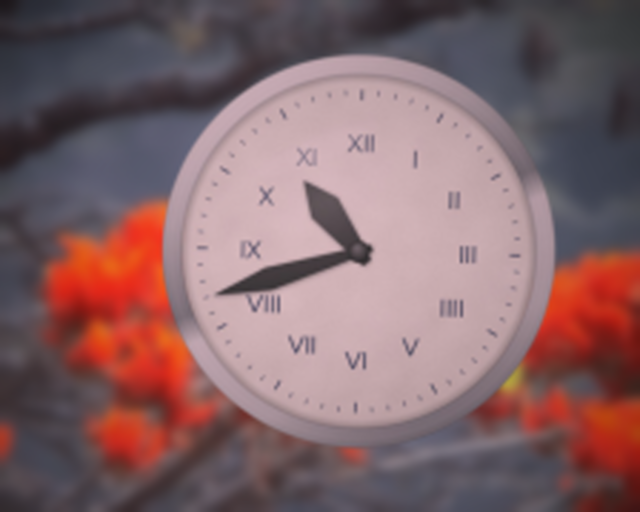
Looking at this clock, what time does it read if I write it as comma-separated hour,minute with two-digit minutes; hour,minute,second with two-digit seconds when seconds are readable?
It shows 10,42
